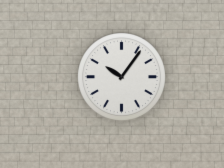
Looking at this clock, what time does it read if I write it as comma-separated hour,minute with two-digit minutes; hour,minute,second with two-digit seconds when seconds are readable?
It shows 10,06
